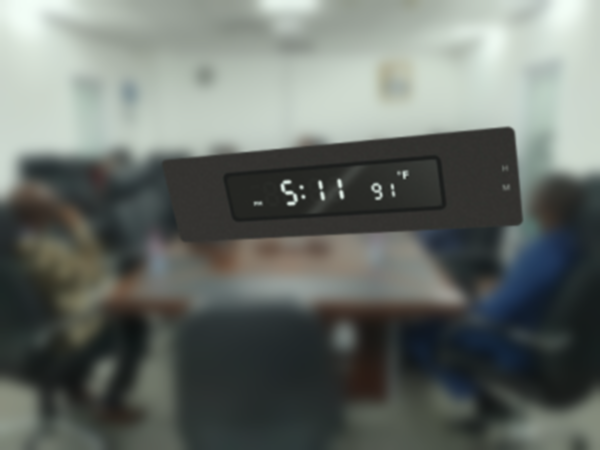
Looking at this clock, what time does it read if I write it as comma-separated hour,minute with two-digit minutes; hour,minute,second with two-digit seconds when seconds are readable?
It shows 5,11
